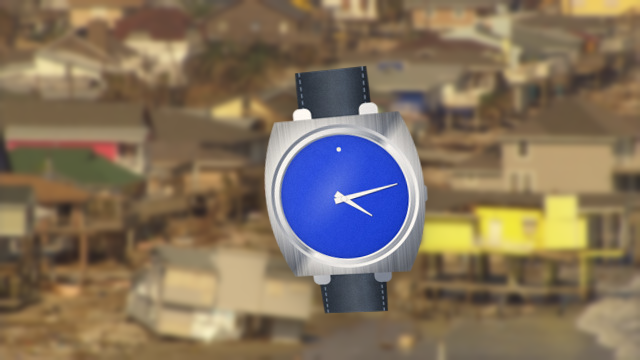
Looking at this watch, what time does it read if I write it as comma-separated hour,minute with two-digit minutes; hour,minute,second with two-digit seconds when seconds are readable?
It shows 4,13
